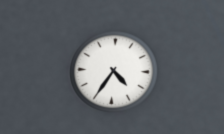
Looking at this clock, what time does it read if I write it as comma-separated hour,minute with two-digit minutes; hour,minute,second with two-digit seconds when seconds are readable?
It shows 4,35
